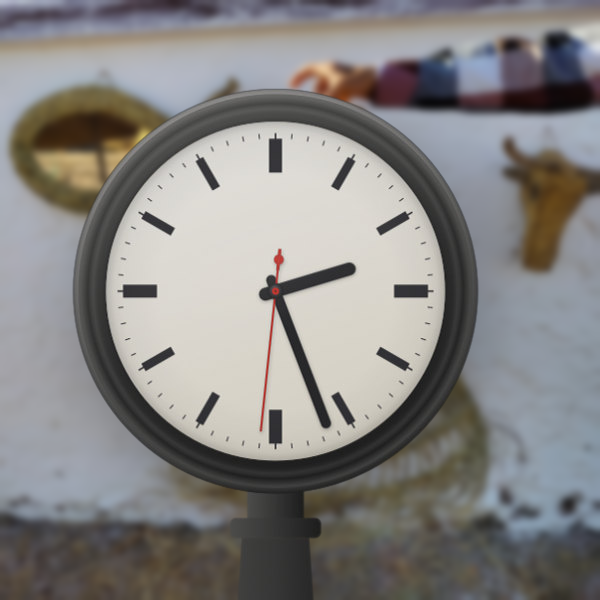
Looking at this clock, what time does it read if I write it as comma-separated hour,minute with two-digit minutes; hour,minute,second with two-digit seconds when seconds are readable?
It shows 2,26,31
